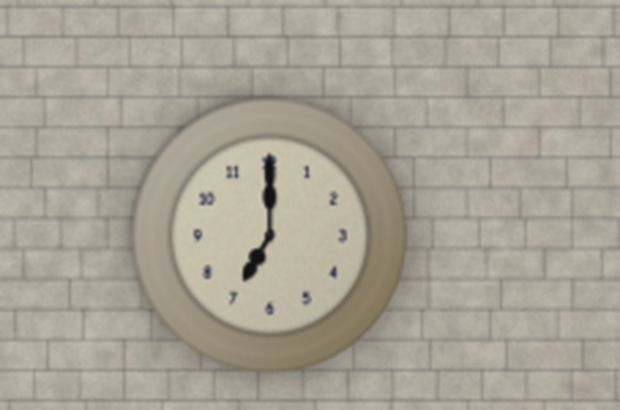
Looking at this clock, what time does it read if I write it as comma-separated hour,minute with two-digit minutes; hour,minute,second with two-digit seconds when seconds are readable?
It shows 7,00
